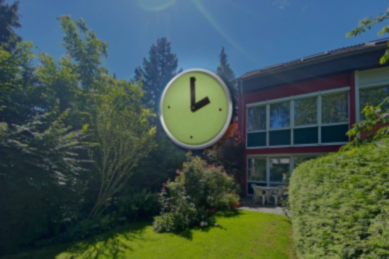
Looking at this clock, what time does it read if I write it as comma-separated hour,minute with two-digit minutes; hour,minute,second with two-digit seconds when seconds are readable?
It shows 1,59
